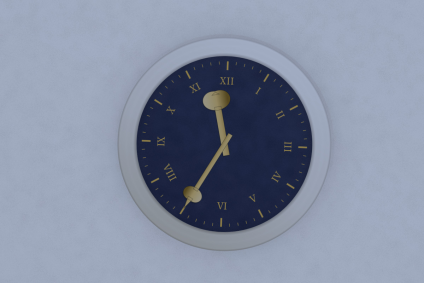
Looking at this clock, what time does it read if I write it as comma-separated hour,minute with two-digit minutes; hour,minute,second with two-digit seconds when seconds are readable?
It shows 11,35
